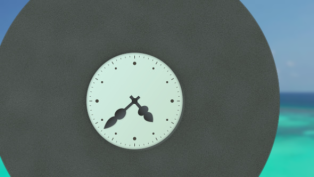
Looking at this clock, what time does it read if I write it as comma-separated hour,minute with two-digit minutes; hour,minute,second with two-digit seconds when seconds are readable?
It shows 4,38
